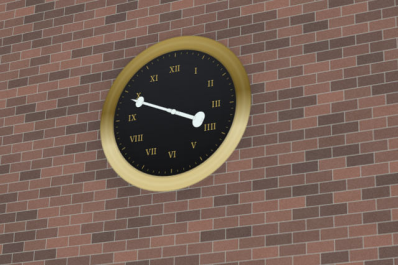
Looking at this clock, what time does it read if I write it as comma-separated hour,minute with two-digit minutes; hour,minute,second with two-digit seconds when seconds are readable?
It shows 3,49
